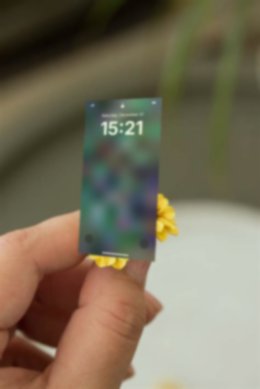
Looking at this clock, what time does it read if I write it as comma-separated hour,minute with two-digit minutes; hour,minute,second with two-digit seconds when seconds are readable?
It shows 15,21
